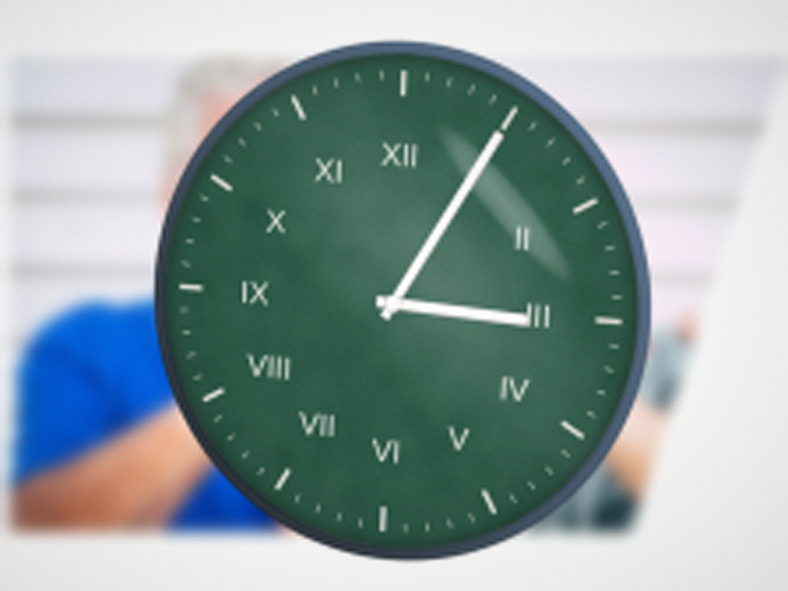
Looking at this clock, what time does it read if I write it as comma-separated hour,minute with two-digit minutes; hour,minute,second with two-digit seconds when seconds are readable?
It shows 3,05
